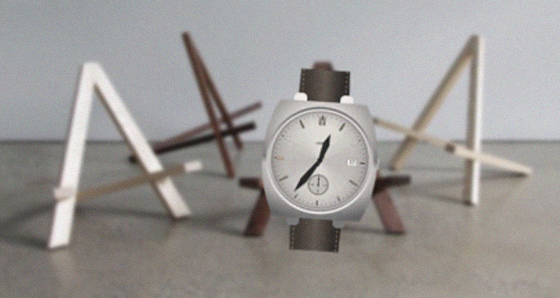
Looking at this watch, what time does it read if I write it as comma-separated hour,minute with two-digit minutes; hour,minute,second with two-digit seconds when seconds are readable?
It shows 12,36
